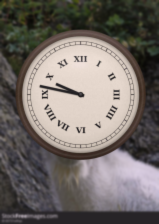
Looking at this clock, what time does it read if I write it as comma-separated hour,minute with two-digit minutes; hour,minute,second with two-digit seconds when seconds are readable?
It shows 9,47
